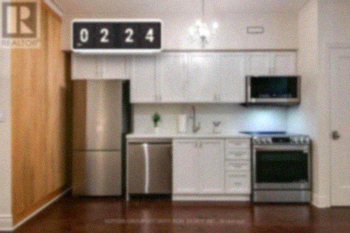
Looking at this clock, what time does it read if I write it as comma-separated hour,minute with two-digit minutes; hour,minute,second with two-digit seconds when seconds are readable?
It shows 2,24
